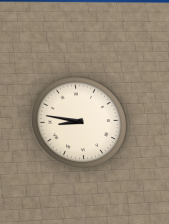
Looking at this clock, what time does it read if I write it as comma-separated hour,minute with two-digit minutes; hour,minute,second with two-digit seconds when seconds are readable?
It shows 8,47
